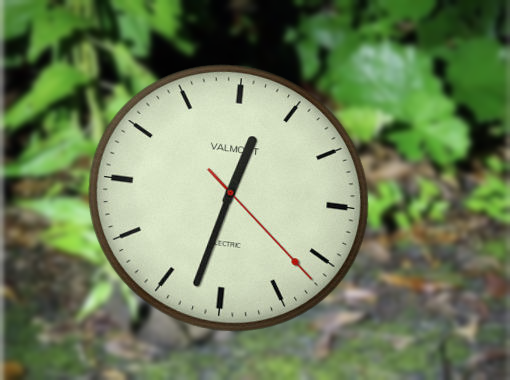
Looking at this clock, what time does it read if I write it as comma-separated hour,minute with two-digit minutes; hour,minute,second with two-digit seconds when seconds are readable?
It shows 12,32,22
